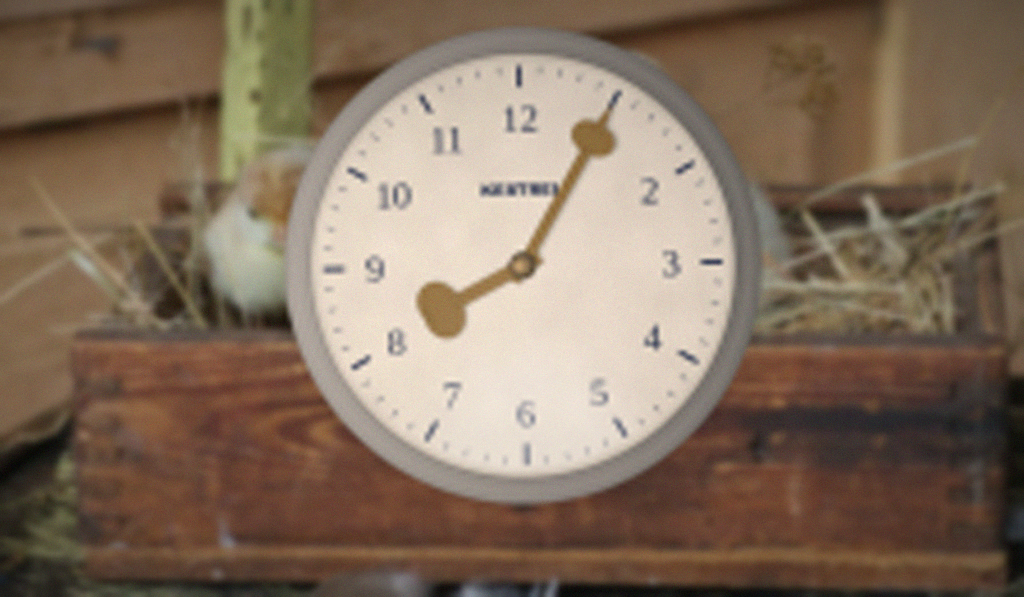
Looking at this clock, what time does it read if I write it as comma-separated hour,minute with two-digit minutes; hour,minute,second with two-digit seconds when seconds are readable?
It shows 8,05
